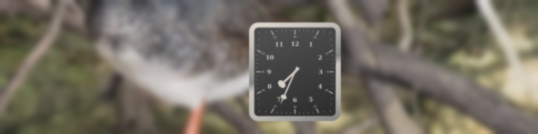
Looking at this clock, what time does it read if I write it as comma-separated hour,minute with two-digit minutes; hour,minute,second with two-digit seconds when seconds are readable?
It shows 7,34
